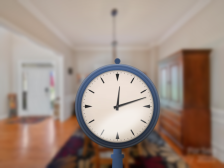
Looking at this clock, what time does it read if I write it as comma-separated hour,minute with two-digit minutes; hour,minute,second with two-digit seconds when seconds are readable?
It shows 12,12
